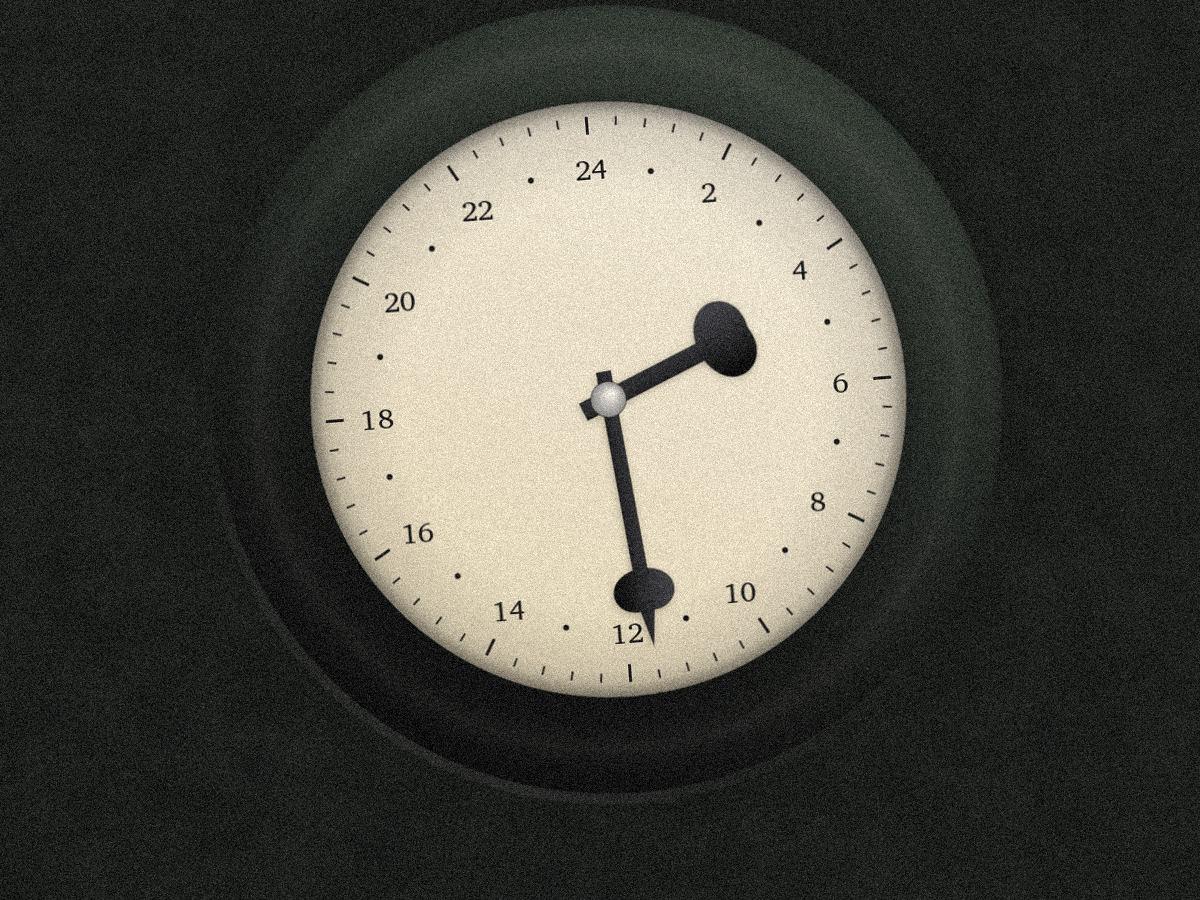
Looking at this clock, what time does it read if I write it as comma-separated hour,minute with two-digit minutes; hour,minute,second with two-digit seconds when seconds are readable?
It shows 4,29
